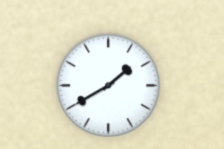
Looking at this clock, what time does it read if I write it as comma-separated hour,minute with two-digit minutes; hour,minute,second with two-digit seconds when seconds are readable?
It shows 1,40
